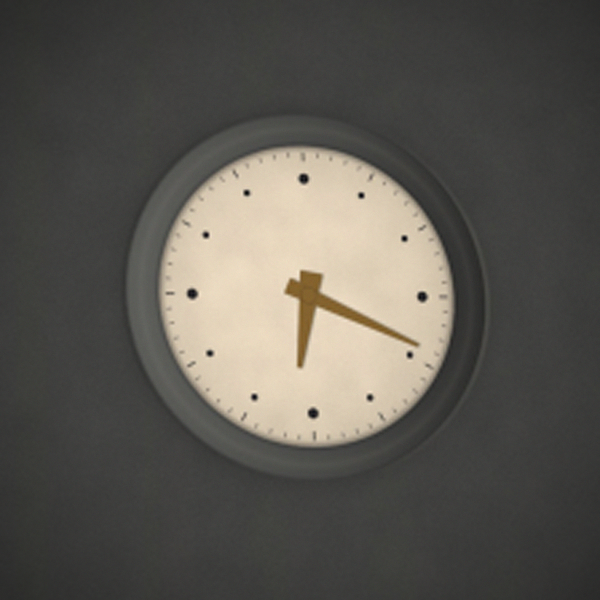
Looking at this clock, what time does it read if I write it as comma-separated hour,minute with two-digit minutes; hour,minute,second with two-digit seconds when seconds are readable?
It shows 6,19
